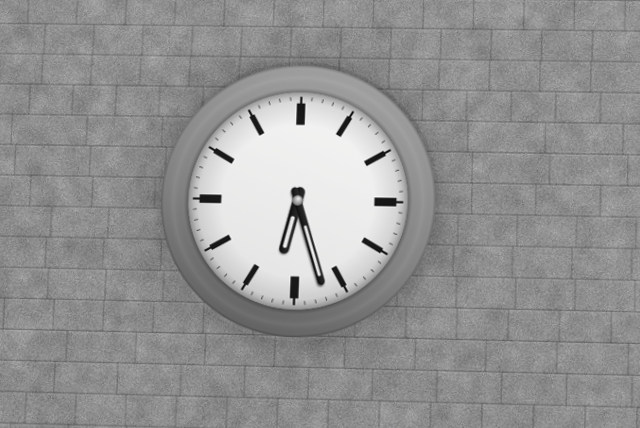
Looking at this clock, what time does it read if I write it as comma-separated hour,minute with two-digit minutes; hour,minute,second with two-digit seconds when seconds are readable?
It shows 6,27
